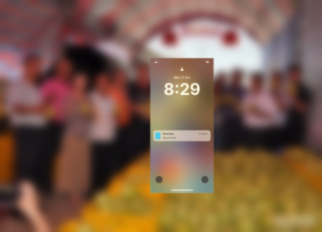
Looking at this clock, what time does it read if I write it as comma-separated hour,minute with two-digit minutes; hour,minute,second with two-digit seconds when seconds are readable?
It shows 8,29
